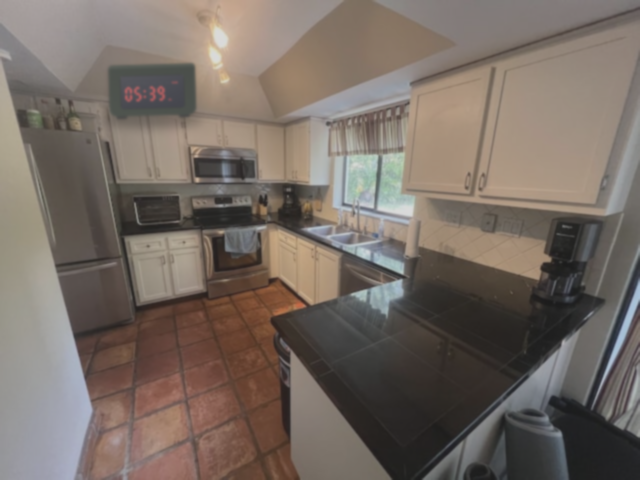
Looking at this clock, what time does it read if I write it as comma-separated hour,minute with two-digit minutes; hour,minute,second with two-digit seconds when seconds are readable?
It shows 5,39
